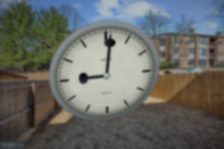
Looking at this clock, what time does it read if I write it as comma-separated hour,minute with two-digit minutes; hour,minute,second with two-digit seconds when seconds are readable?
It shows 9,01
